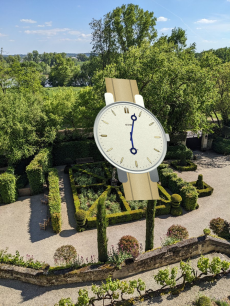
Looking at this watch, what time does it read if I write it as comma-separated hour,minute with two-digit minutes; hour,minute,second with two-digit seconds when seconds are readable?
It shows 6,03
